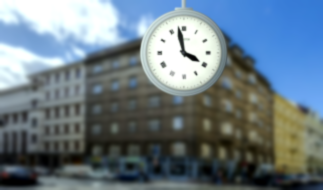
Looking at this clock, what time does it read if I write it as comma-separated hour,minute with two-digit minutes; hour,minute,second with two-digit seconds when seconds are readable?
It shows 3,58
